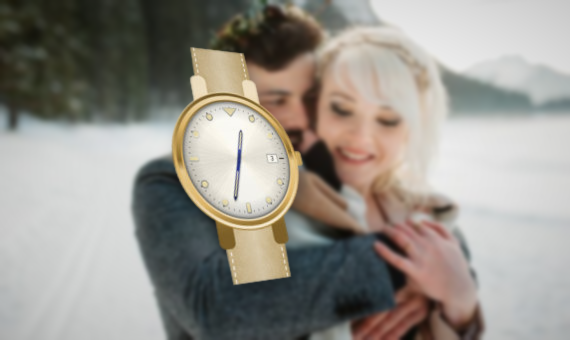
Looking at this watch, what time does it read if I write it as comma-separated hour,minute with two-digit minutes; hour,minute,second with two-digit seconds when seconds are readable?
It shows 12,33
